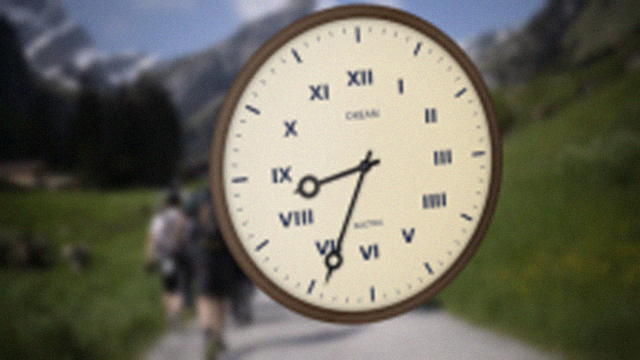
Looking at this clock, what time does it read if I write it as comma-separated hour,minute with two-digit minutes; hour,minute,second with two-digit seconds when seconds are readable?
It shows 8,34
